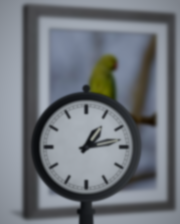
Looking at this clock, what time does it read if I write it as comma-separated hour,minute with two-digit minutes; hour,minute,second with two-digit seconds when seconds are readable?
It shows 1,13
